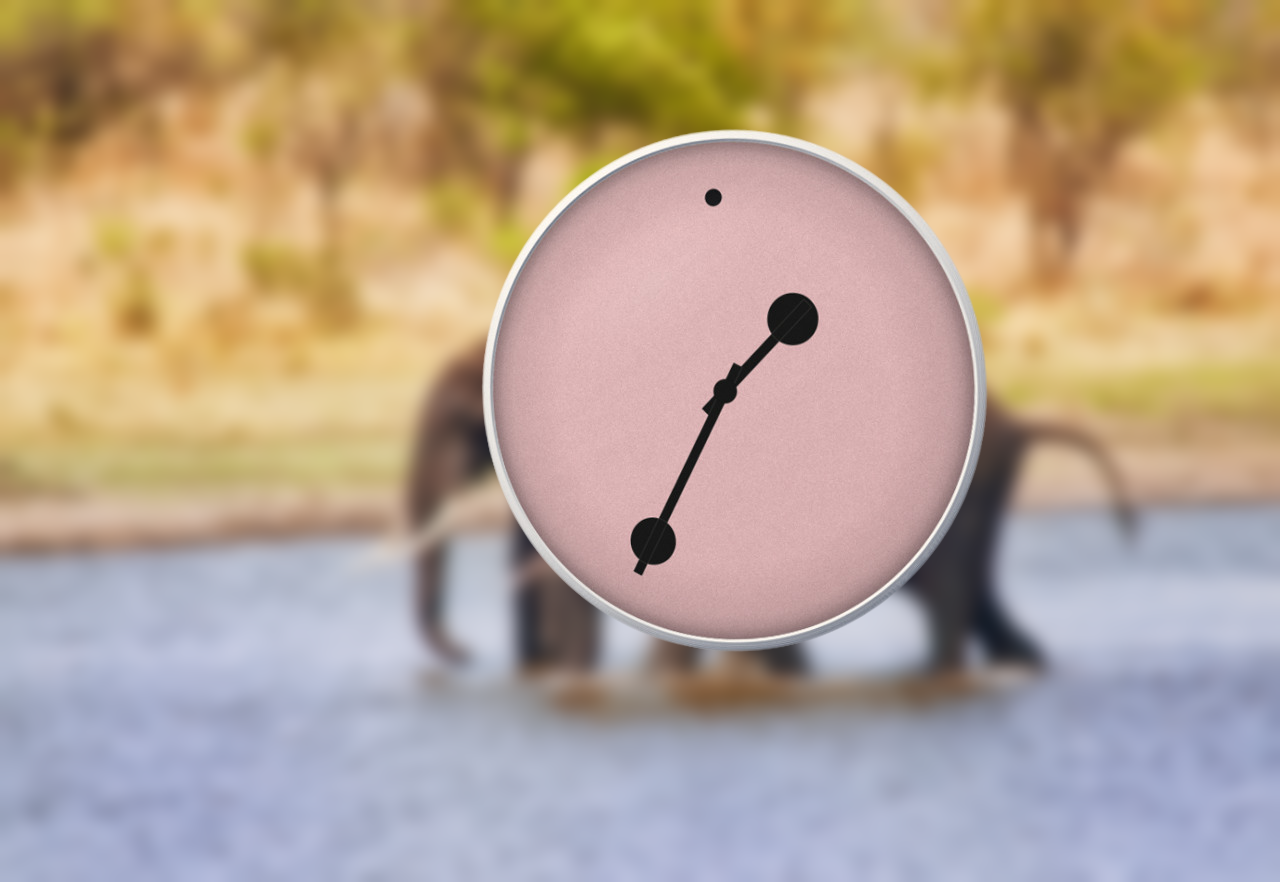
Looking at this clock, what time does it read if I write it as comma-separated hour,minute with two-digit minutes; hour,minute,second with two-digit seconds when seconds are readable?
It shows 1,35
